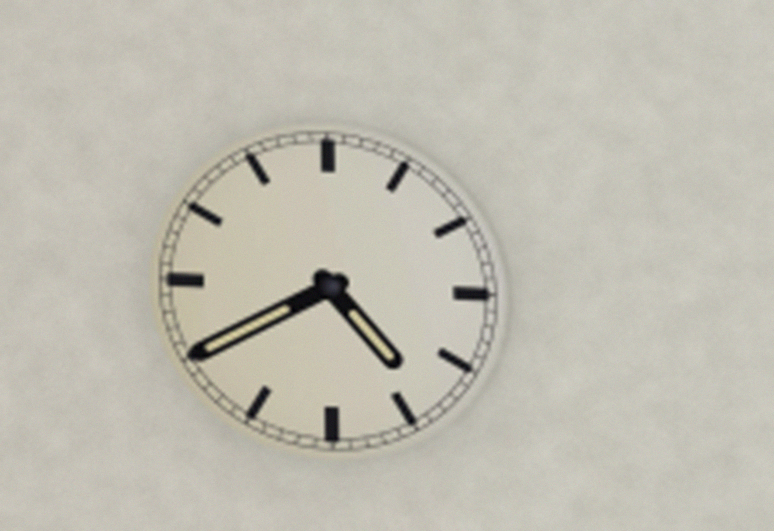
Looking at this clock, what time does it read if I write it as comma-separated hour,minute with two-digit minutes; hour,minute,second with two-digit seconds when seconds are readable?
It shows 4,40
